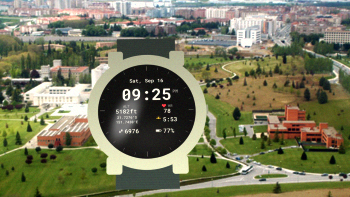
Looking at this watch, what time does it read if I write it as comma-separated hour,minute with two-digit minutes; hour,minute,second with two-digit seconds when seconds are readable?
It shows 9,25
